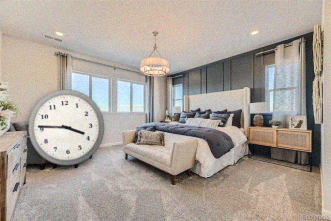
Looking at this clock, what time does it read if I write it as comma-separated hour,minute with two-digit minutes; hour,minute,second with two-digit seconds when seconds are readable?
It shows 3,46
